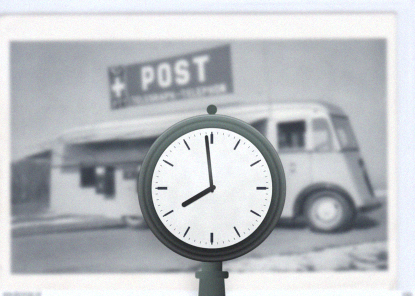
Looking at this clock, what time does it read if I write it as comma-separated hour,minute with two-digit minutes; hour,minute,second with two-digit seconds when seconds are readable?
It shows 7,59
